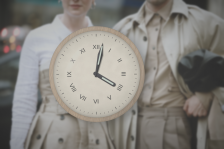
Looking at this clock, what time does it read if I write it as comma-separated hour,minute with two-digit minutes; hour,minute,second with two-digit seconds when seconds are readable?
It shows 4,02
